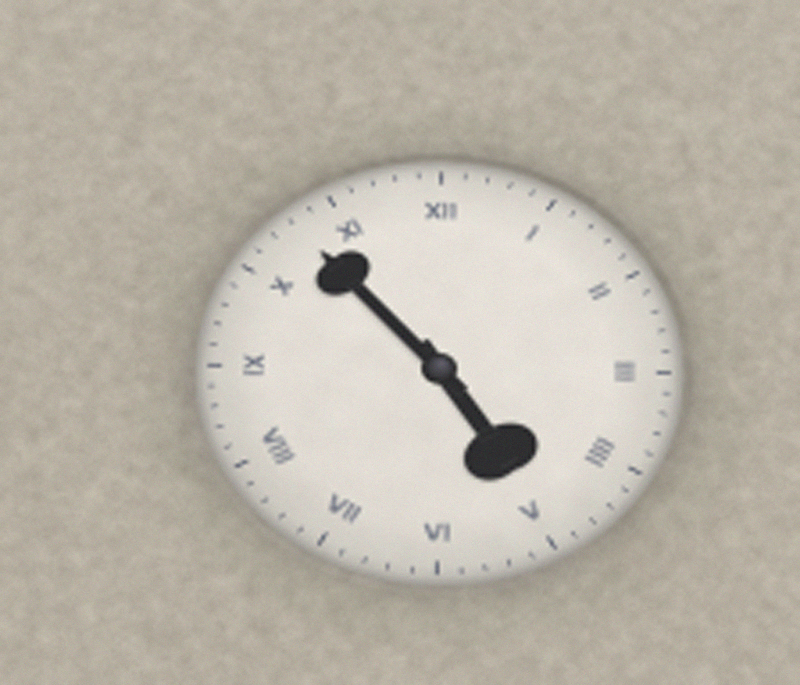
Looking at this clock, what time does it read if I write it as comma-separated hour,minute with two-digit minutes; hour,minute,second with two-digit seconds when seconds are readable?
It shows 4,53
